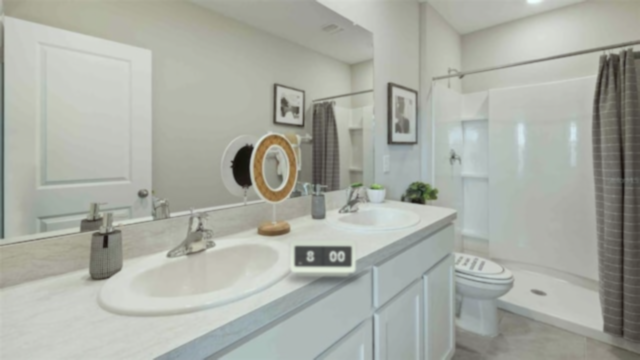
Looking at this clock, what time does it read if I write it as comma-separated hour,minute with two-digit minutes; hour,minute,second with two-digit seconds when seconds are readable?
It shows 8,00
